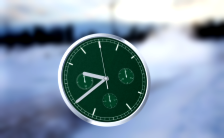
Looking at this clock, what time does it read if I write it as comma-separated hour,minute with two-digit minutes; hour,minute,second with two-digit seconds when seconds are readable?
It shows 9,40
